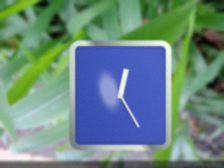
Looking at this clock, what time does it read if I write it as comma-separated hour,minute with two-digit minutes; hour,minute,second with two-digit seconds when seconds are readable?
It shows 12,25
